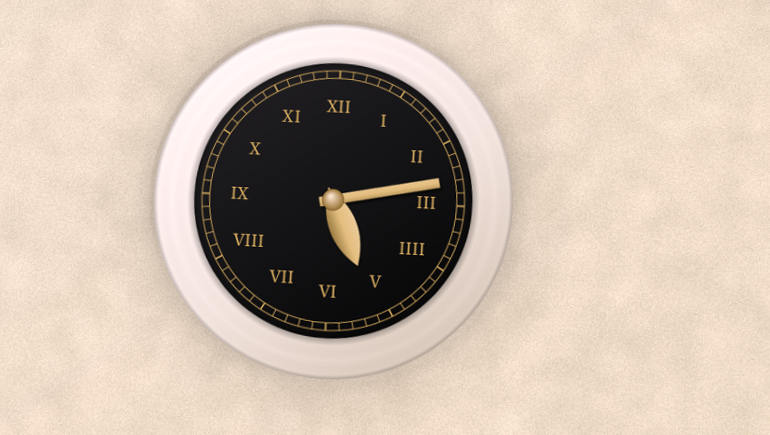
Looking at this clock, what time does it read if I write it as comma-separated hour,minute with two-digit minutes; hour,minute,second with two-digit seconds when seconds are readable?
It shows 5,13
